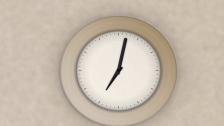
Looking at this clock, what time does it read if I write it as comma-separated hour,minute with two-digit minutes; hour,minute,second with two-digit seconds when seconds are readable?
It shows 7,02
